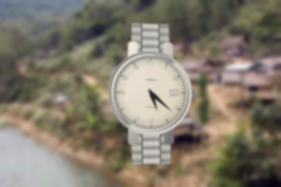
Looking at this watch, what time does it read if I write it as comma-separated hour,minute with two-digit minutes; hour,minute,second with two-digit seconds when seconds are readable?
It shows 5,22
